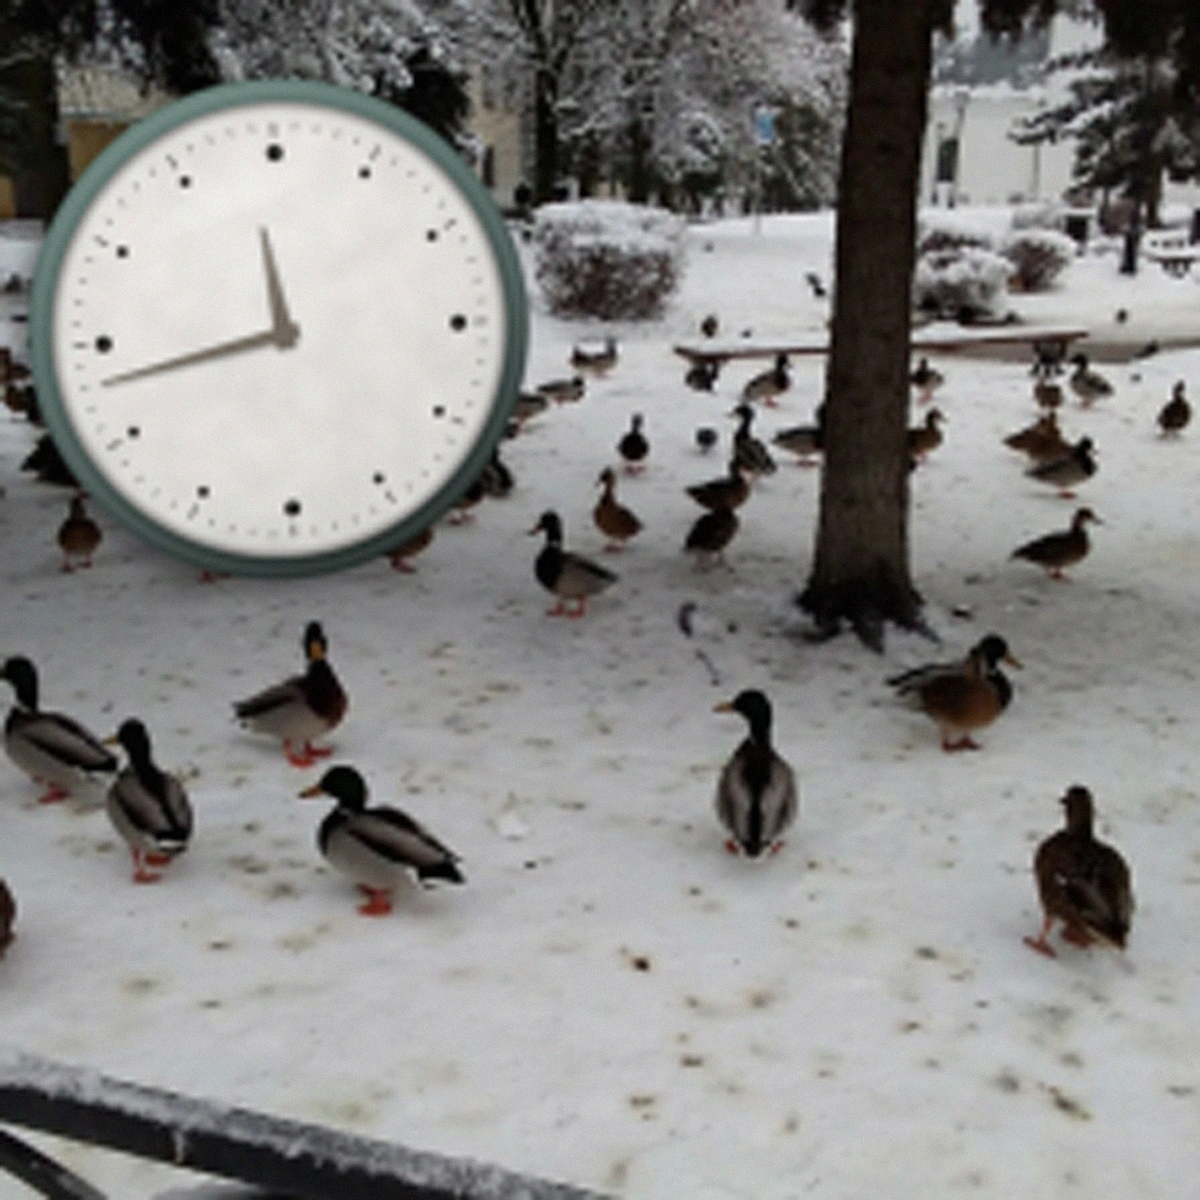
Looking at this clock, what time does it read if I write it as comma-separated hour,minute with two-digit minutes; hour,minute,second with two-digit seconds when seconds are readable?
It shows 11,43
